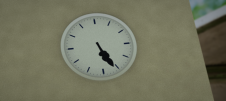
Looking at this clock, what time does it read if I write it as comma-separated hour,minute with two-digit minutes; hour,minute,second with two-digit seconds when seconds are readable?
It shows 5,26
